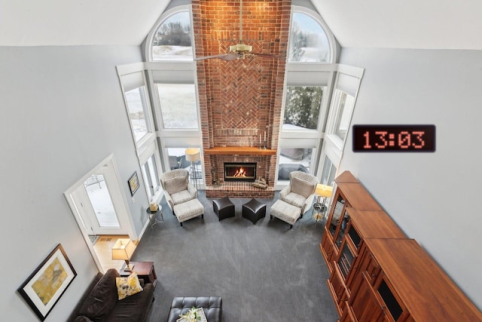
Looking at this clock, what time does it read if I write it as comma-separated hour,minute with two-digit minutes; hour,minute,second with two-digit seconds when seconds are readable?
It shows 13,03
